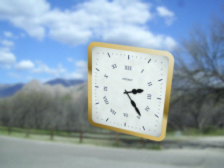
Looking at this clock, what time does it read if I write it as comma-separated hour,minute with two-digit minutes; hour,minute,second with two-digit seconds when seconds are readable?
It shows 2,24
